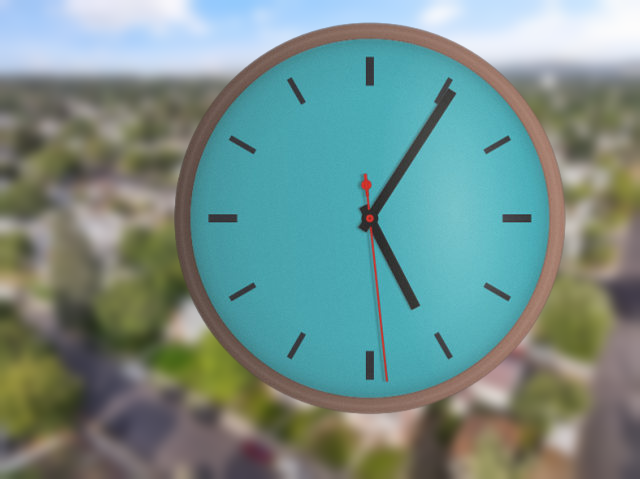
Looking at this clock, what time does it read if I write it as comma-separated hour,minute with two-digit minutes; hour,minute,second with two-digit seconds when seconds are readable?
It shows 5,05,29
